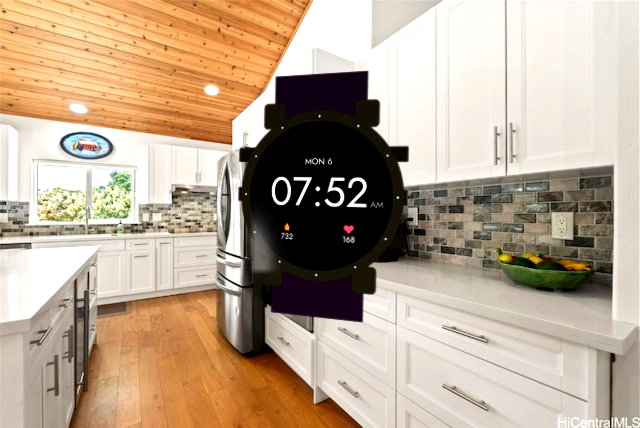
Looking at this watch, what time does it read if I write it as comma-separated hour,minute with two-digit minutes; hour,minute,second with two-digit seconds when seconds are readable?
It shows 7,52
